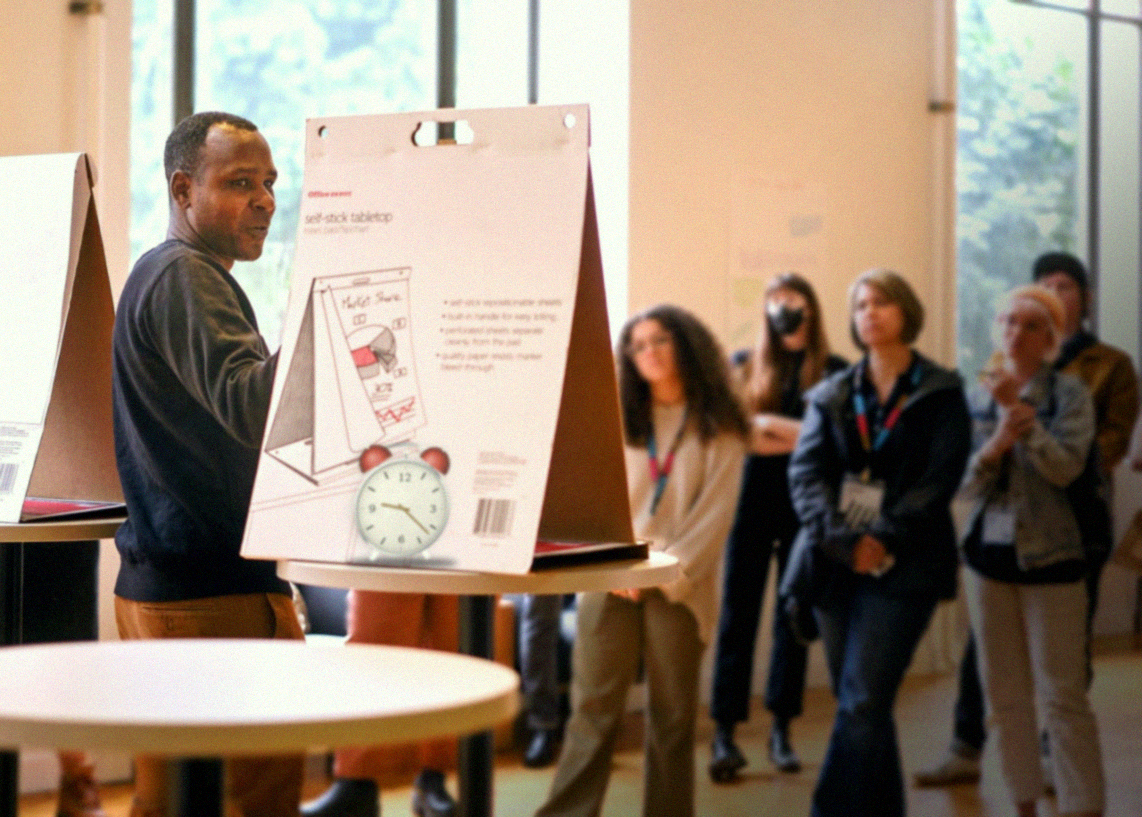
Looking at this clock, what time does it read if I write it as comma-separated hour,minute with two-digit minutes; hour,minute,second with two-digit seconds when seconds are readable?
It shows 9,22
